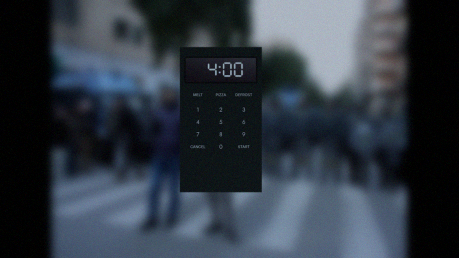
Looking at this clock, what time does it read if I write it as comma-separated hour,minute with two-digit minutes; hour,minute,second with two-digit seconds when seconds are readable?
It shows 4,00
